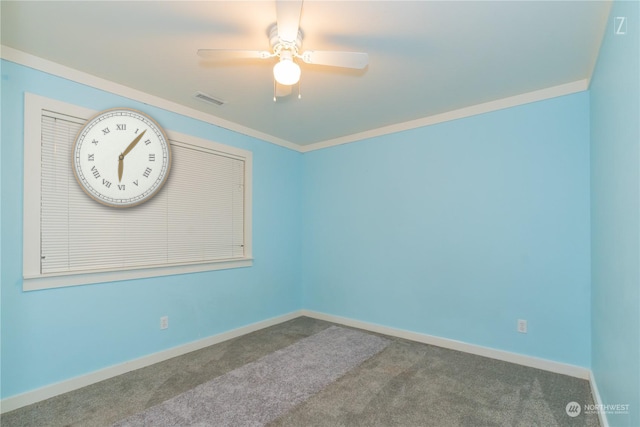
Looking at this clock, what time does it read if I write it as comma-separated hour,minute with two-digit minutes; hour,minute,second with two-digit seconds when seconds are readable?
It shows 6,07
